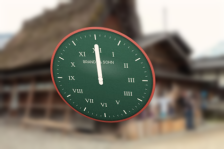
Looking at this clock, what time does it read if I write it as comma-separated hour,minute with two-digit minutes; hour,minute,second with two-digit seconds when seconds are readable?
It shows 12,00
